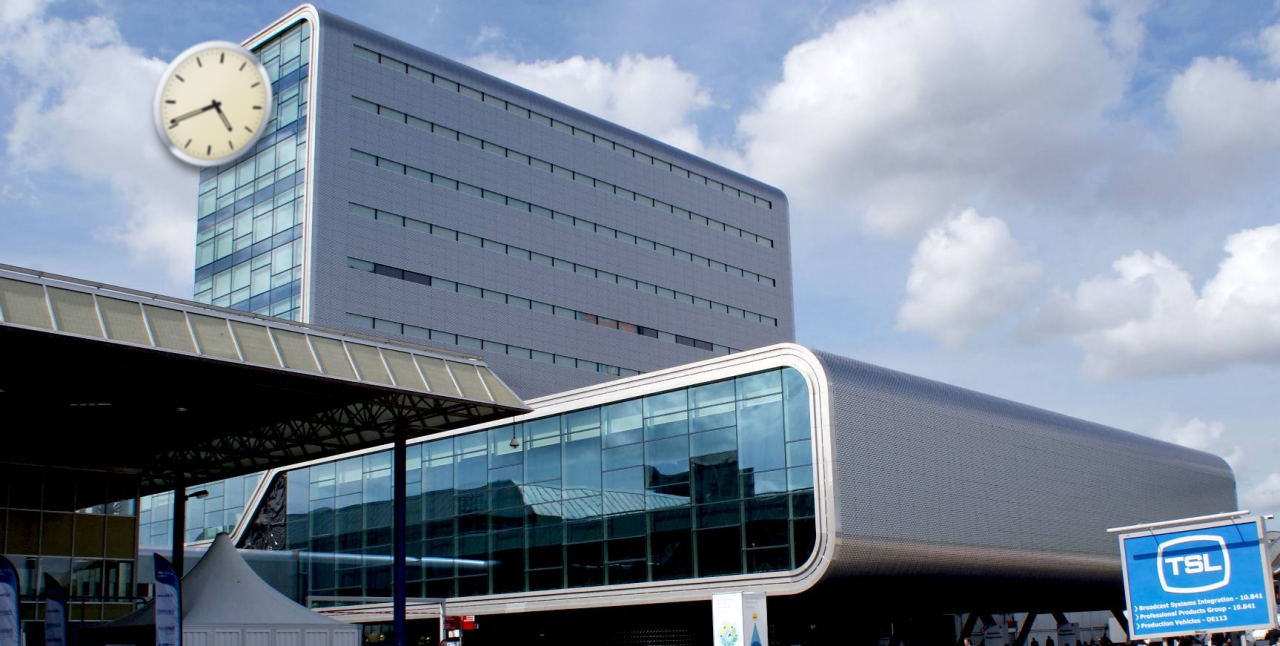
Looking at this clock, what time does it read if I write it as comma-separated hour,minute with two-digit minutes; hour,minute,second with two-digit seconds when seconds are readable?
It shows 4,41
